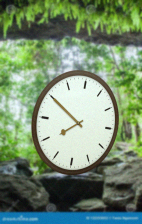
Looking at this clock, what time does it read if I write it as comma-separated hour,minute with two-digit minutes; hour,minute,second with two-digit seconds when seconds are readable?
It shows 7,50
